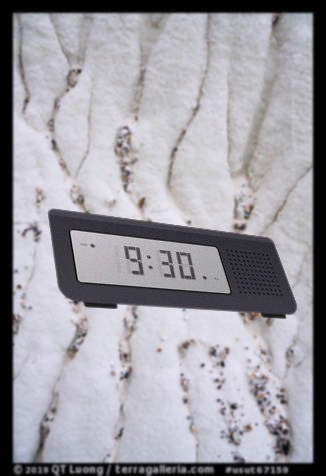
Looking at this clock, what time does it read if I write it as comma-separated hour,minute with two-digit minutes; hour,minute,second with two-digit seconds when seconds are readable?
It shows 9,30
